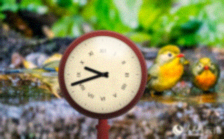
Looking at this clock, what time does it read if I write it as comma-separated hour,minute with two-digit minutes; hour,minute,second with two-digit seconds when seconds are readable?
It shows 9,42
